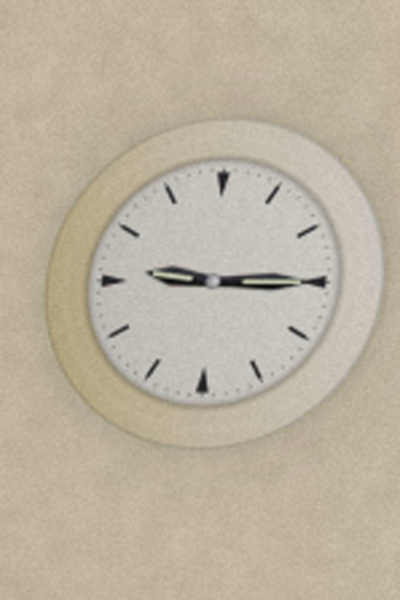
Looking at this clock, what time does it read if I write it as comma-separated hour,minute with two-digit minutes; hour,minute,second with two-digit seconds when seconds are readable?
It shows 9,15
